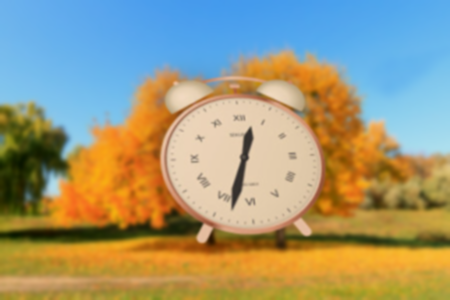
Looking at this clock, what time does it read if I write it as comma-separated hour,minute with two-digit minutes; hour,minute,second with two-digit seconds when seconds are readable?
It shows 12,33
